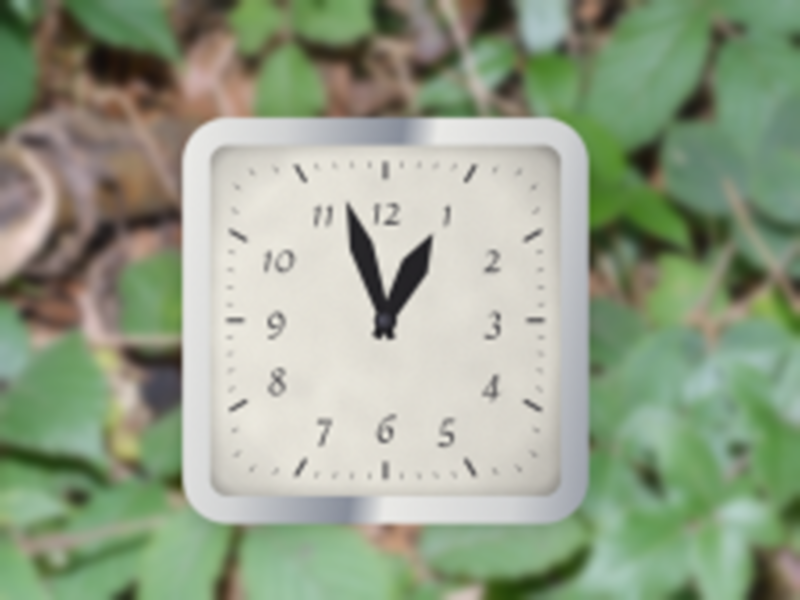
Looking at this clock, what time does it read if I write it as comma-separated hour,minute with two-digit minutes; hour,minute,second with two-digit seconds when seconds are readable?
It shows 12,57
